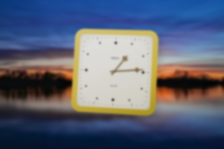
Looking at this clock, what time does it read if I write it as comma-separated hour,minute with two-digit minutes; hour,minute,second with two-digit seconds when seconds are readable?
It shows 1,14
